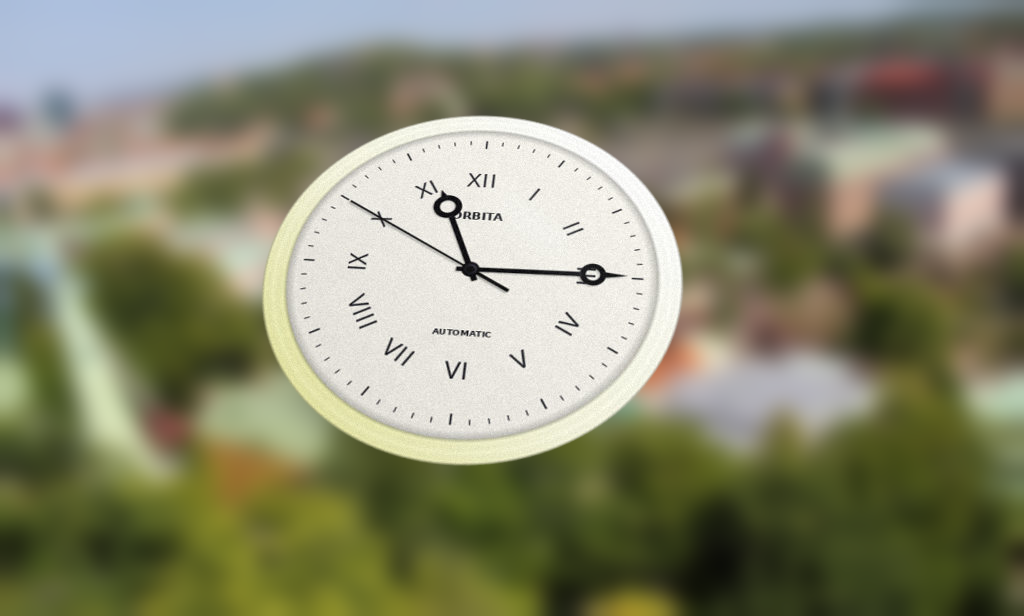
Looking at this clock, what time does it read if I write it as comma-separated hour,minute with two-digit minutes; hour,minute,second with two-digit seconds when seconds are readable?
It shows 11,14,50
